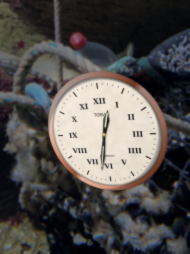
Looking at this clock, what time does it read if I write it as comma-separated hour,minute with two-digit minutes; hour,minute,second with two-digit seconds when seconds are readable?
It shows 12,32
